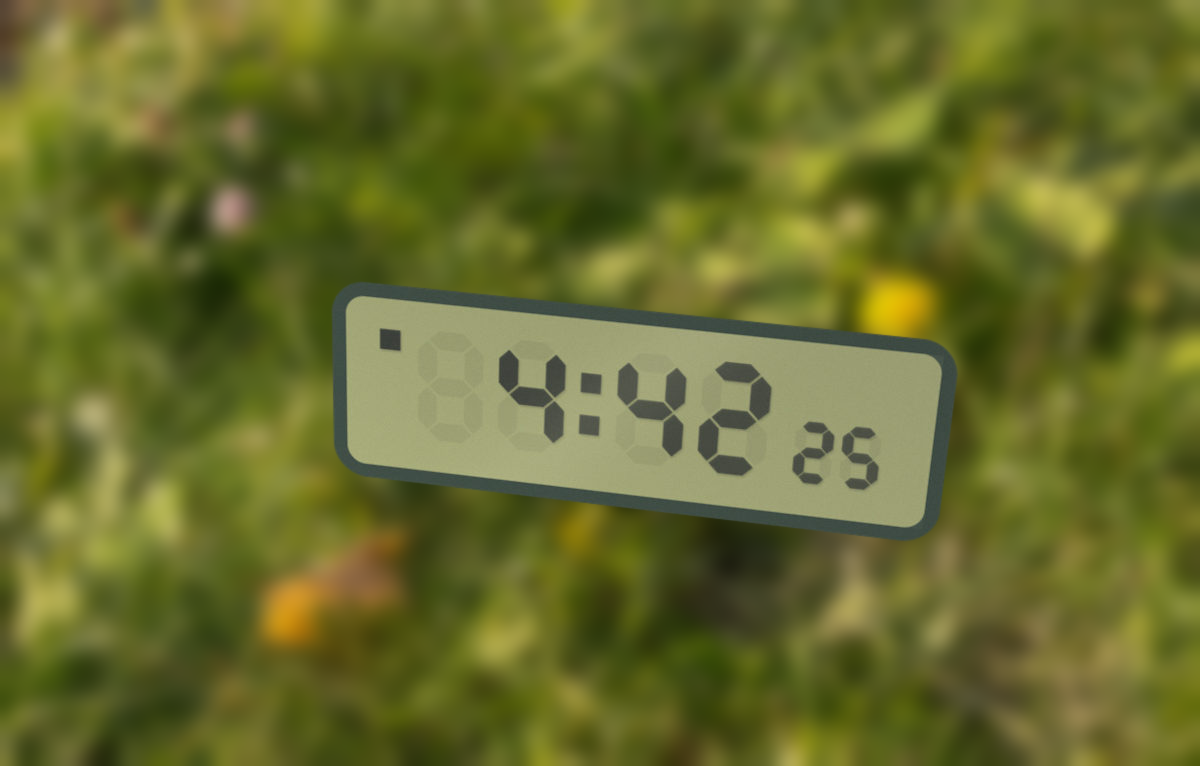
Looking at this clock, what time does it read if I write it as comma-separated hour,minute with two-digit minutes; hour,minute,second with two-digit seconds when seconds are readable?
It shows 4,42,25
